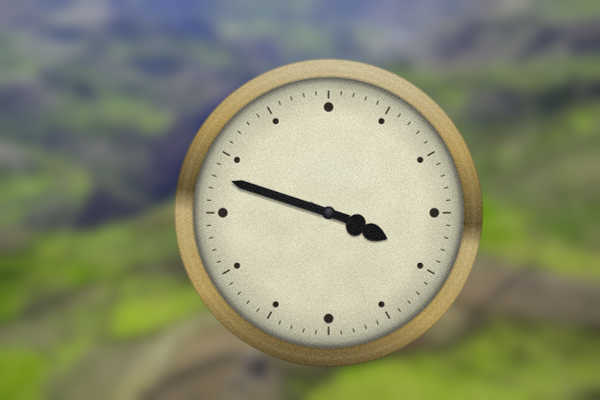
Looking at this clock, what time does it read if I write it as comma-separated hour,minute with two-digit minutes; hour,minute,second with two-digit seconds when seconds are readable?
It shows 3,48
